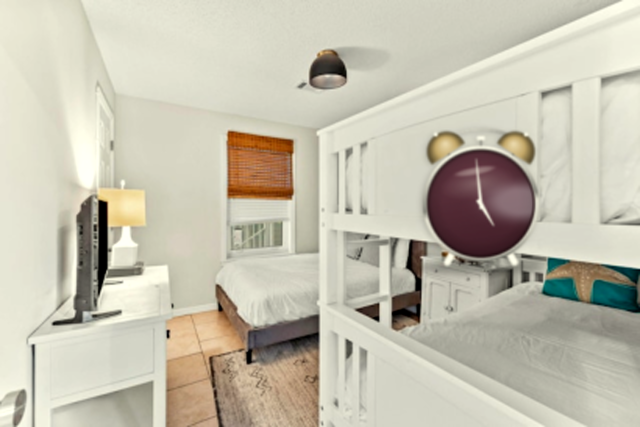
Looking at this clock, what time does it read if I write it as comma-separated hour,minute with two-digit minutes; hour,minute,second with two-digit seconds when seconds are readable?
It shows 4,59
